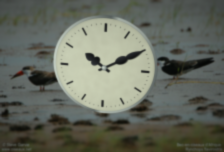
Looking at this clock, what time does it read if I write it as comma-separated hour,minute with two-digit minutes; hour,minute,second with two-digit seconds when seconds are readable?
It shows 10,10
